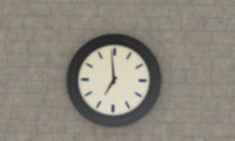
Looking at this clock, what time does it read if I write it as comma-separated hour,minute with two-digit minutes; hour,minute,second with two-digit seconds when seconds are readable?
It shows 6,59
